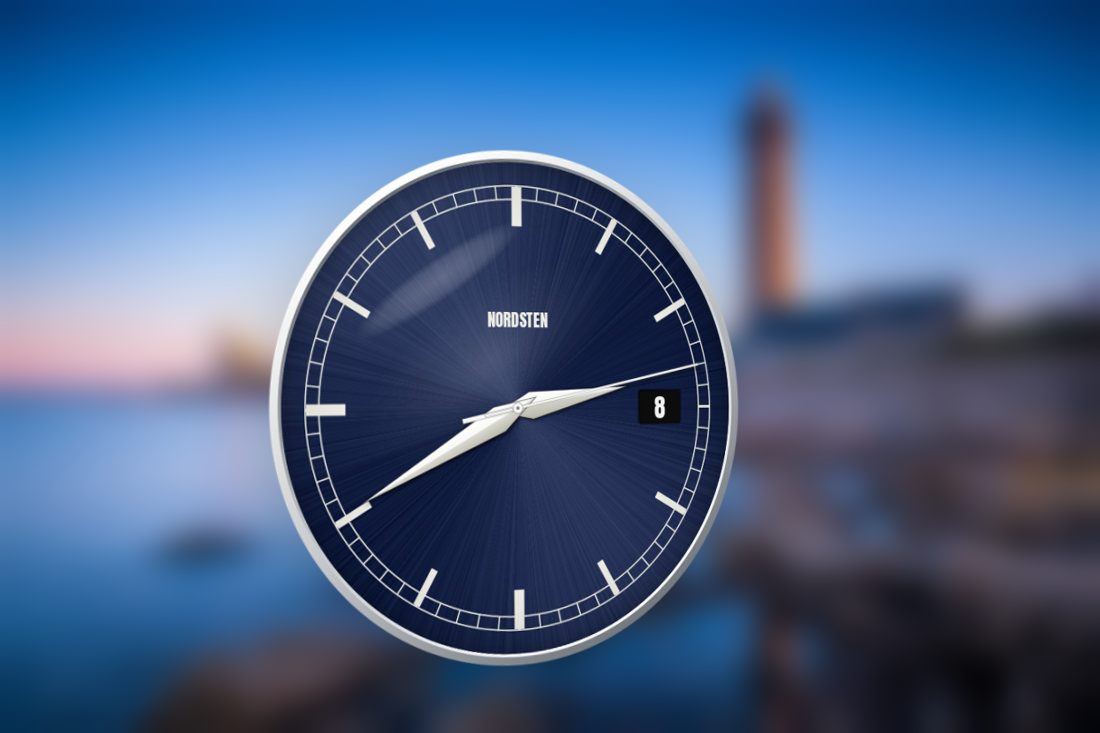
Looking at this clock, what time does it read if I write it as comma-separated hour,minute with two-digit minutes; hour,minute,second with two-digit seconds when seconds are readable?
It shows 2,40,13
